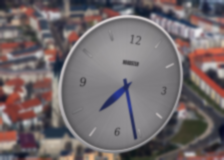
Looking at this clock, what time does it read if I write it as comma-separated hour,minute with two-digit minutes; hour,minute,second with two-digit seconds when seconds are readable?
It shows 7,26
